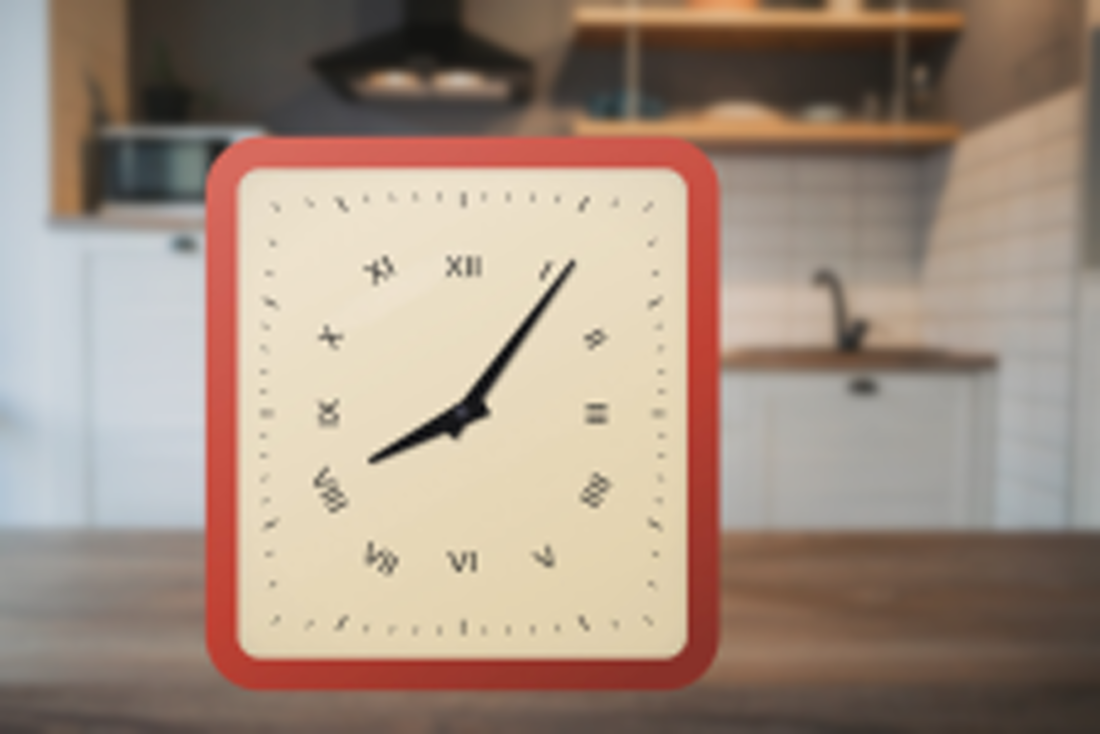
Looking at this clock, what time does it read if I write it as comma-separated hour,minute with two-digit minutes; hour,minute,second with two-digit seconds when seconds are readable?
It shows 8,06
